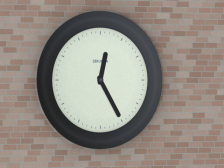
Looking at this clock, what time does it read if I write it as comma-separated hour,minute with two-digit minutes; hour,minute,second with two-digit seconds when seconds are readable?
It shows 12,25
